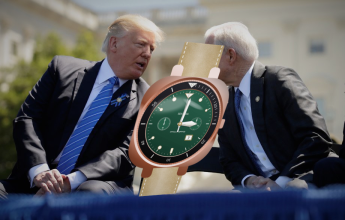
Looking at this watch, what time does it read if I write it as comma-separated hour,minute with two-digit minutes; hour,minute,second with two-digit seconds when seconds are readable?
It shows 3,01
